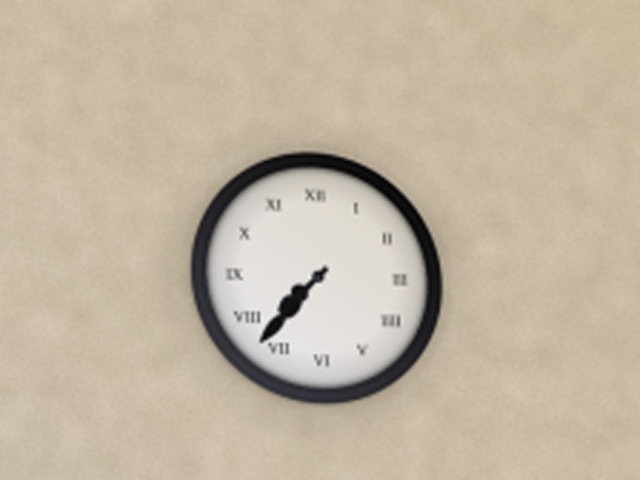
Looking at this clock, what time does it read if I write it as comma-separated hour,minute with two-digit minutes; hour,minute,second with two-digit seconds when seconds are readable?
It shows 7,37
